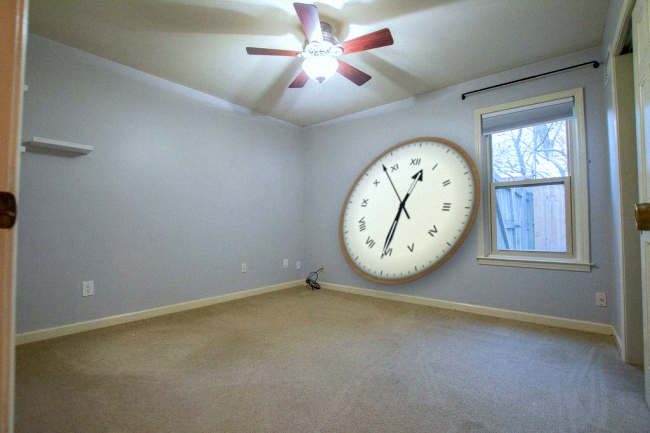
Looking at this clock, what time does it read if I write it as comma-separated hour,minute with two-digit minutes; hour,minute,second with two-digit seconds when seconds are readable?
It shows 12,30,53
